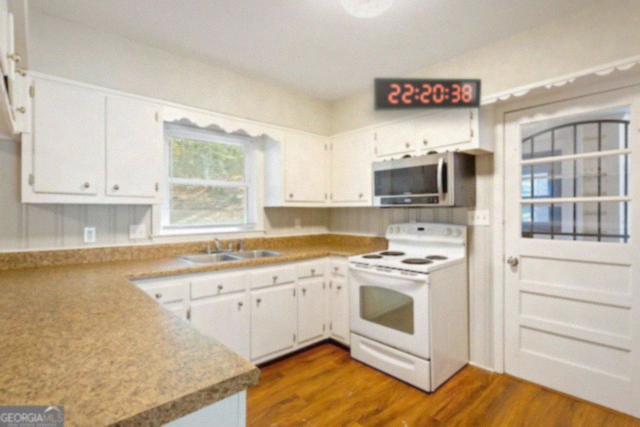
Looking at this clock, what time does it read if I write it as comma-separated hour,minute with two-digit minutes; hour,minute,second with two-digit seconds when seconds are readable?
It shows 22,20,38
